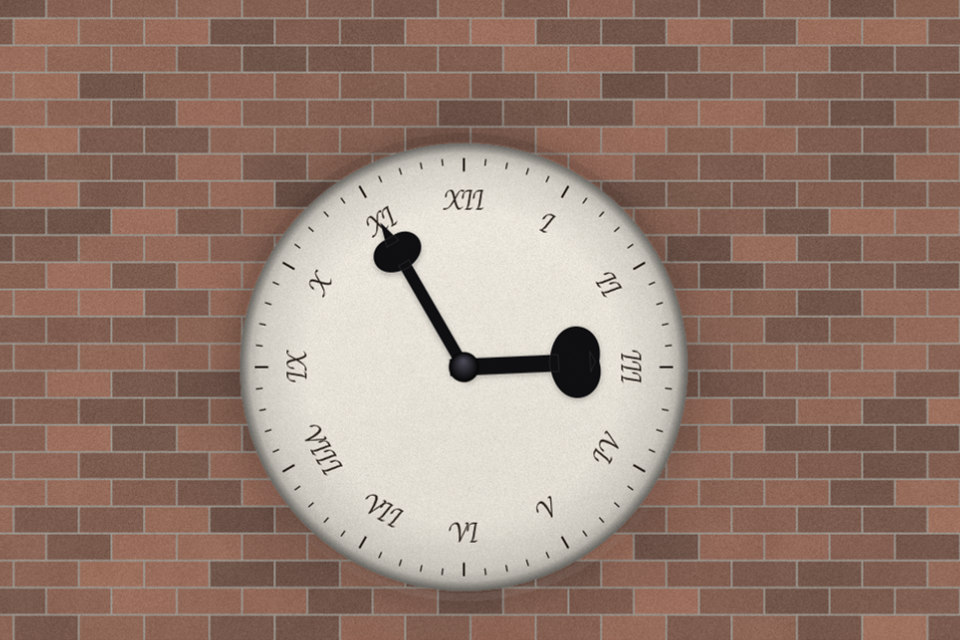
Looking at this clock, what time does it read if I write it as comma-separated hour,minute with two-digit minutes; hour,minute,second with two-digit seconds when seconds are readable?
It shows 2,55
